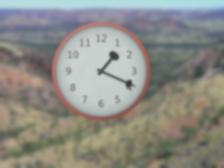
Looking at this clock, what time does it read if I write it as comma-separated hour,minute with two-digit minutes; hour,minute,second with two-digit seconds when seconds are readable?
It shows 1,19
